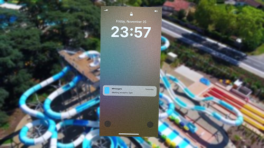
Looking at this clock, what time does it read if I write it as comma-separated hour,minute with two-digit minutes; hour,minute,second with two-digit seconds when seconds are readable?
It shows 23,57
